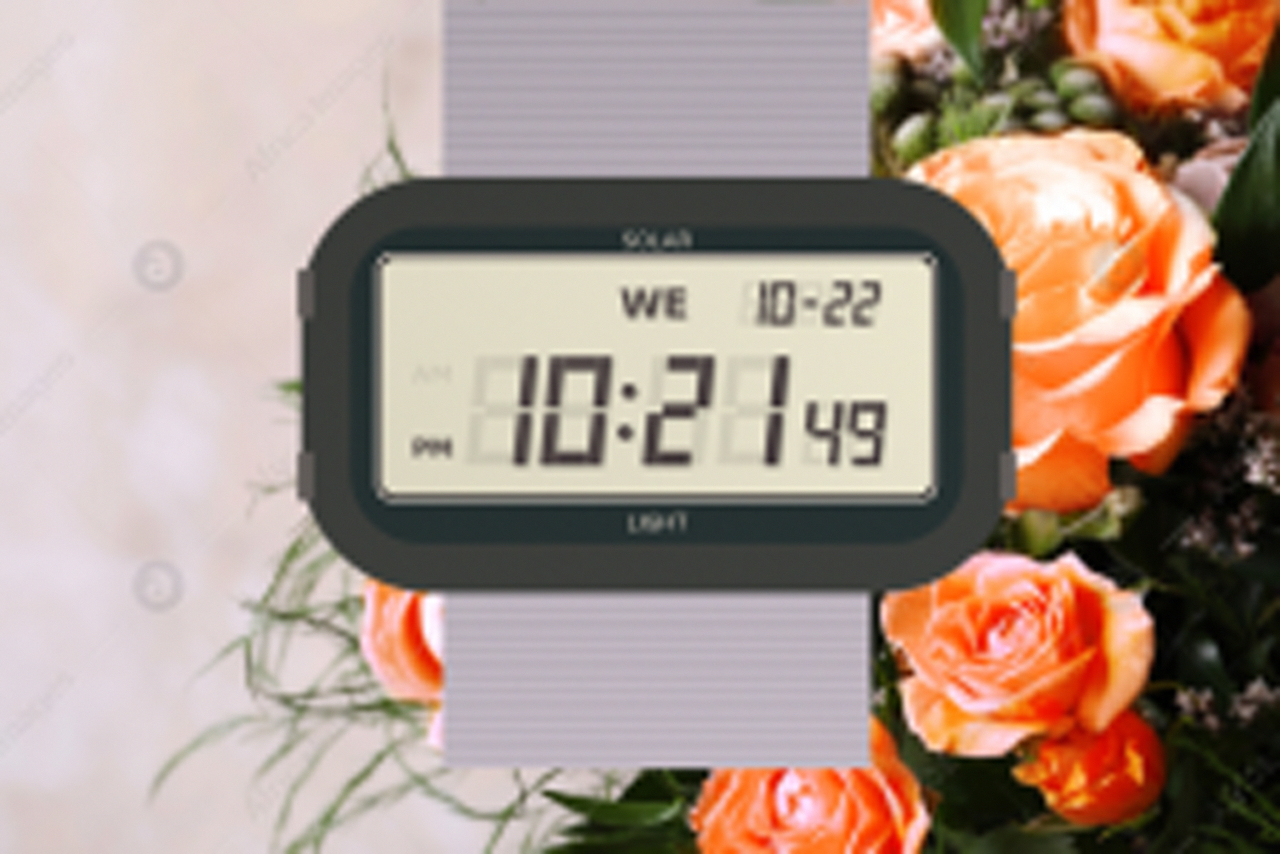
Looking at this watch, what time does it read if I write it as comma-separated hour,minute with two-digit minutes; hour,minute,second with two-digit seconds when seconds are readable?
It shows 10,21,49
